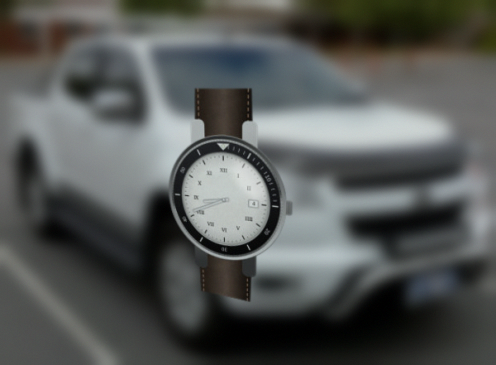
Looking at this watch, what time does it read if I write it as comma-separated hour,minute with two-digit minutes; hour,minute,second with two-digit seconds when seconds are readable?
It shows 8,41
